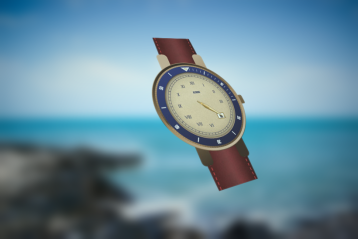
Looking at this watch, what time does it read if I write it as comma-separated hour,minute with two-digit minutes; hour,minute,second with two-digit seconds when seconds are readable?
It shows 4,22
